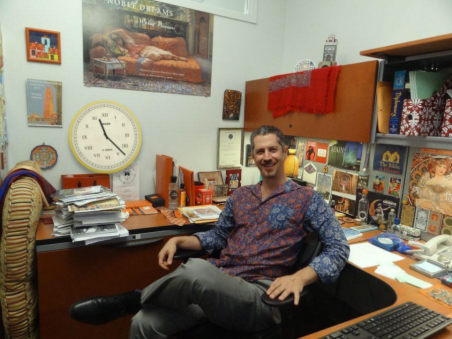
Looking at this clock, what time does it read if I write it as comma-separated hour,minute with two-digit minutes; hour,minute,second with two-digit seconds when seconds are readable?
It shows 11,23
